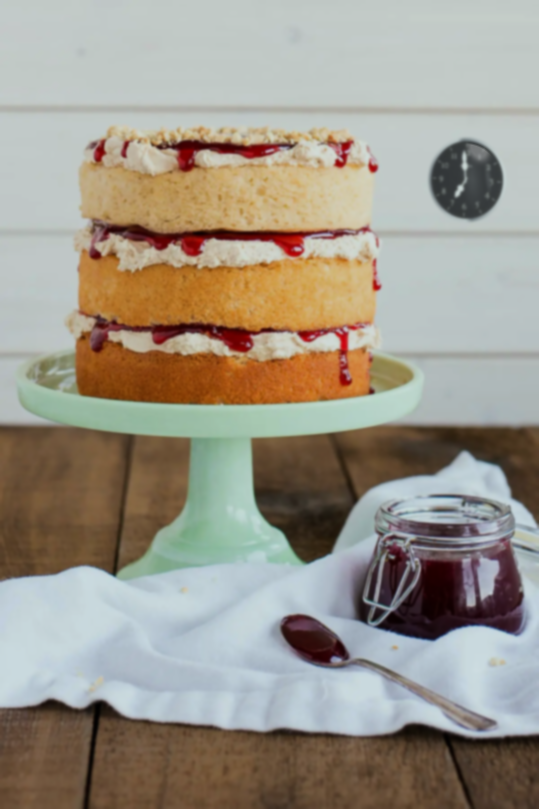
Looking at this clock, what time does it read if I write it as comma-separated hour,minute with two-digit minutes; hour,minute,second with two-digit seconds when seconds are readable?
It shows 6,59
